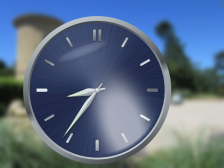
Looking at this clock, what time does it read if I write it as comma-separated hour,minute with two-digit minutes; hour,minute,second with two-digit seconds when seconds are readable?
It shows 8,36
